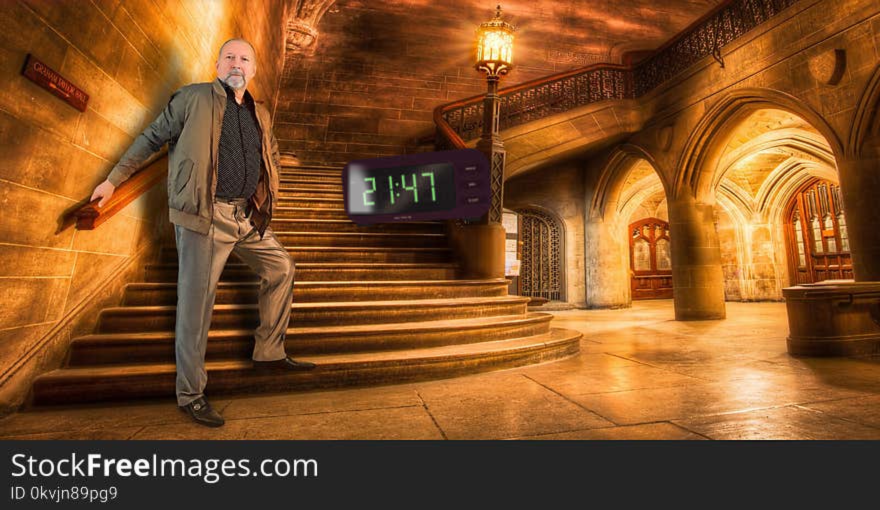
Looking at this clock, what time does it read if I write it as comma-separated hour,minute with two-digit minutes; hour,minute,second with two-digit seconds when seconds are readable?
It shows 21,47
